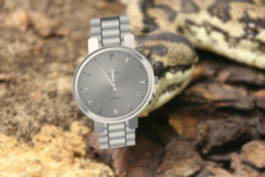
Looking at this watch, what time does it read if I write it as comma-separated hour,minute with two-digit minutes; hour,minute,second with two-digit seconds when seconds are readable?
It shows 11,55
